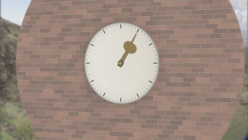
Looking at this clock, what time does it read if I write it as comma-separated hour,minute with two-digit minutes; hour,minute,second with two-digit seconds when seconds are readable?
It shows 1,05
